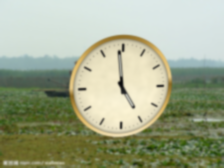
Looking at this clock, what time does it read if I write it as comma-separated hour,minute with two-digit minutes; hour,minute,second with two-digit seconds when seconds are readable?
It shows 4,59
